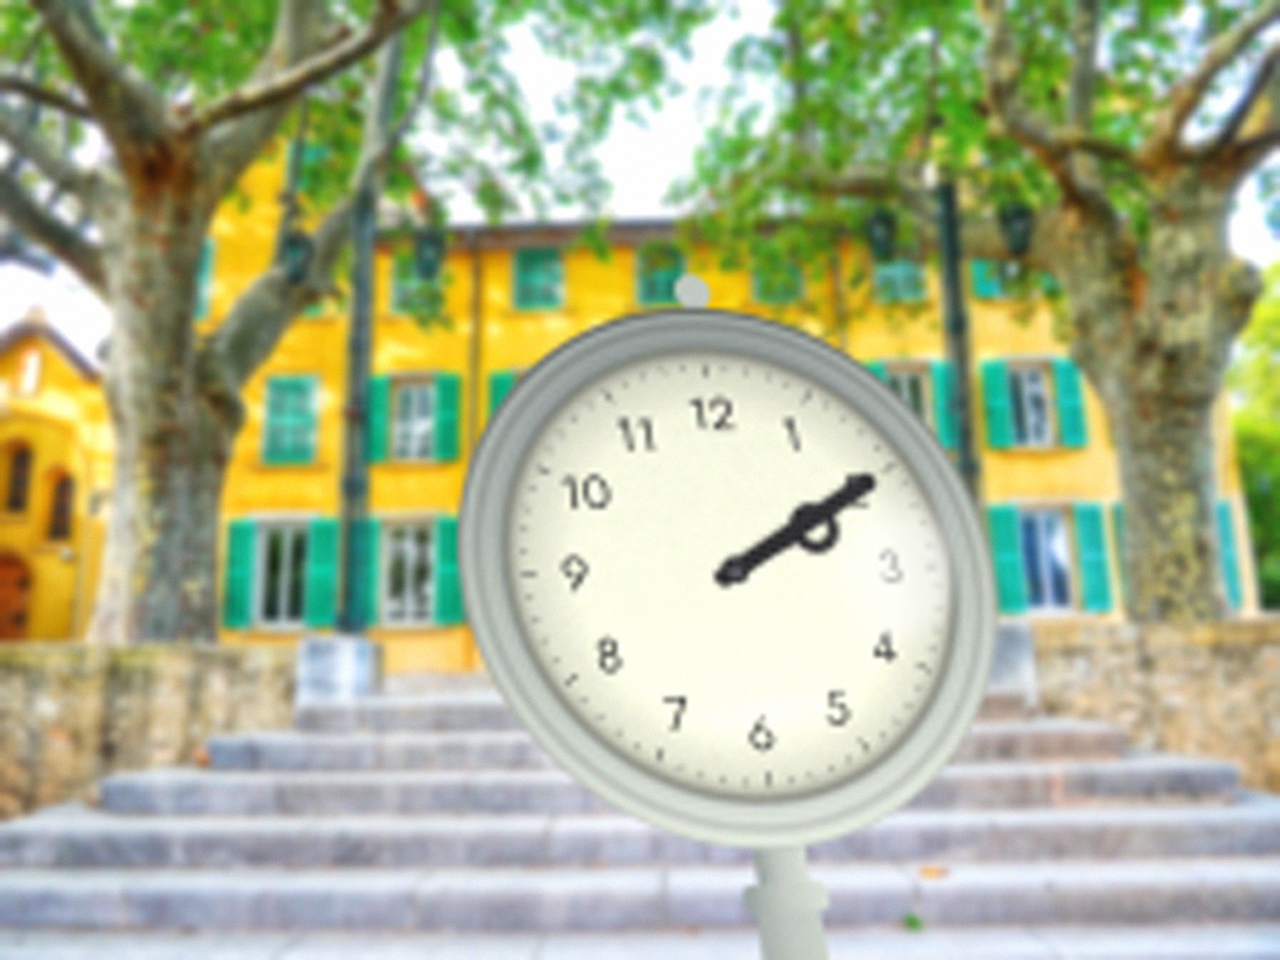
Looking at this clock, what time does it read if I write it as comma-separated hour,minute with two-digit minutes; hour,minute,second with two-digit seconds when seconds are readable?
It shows 2,10
